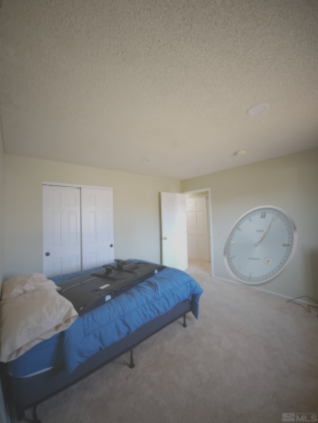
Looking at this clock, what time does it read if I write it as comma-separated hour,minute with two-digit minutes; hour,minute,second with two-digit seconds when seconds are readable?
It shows 1,04
